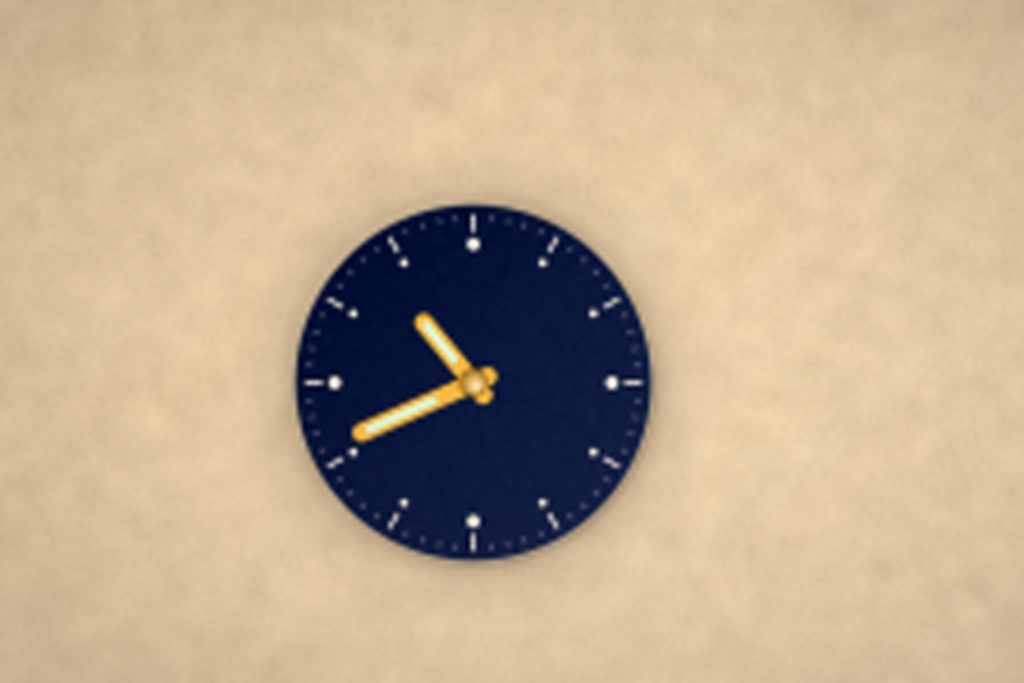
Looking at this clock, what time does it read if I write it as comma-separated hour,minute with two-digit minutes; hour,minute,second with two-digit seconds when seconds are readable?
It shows 10,41
